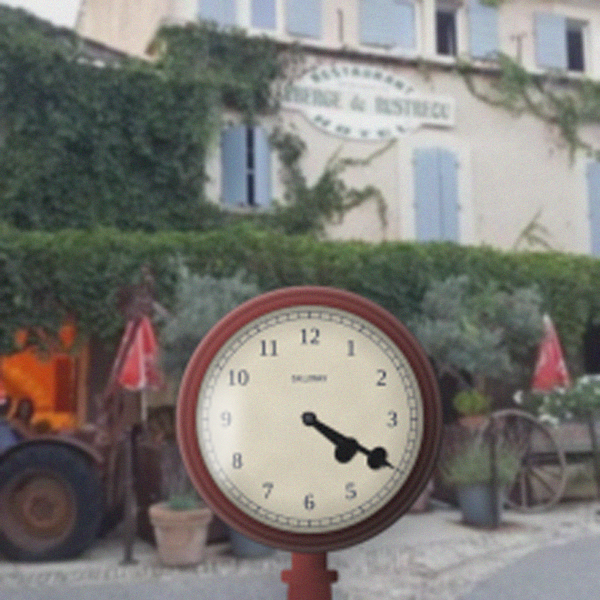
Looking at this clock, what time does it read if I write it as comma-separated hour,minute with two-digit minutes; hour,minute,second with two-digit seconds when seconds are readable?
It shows 4,20
